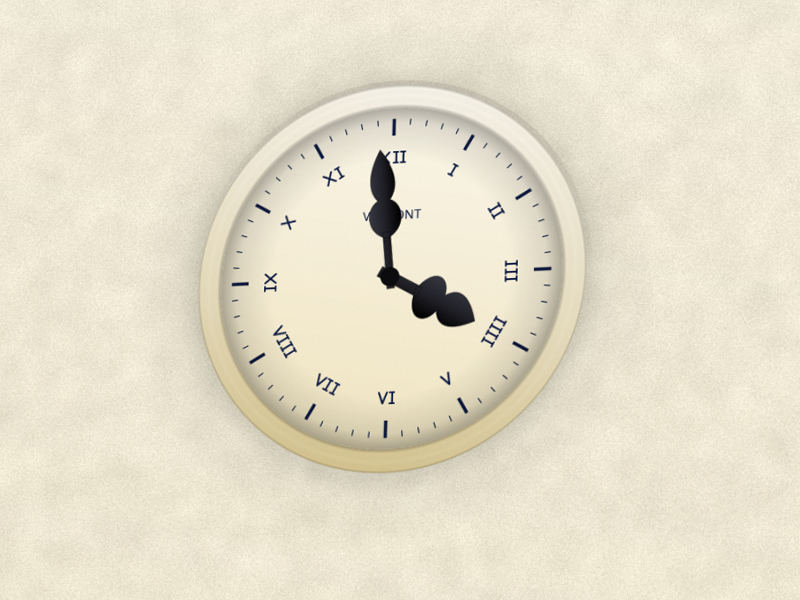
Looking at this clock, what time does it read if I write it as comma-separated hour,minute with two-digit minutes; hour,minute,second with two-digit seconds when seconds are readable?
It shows 3,59
